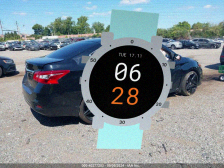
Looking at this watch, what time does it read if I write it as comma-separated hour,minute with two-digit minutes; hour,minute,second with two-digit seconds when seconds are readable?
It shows 6,28
